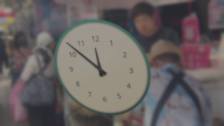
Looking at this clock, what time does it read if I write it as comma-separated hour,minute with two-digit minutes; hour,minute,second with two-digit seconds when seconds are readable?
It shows 11,52
